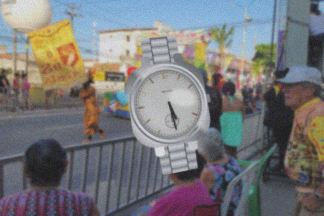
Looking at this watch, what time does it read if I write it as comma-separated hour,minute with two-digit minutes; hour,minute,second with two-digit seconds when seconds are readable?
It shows 5,29
